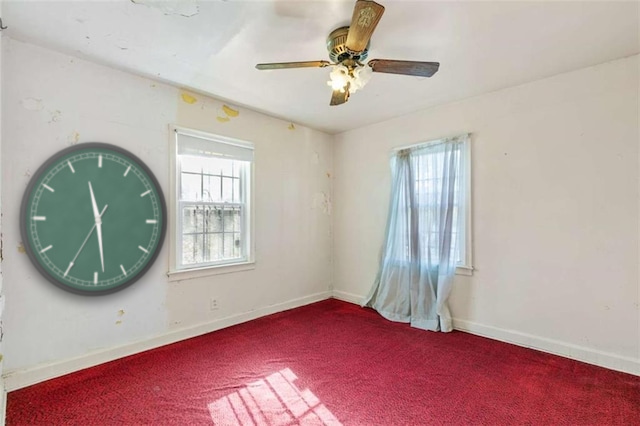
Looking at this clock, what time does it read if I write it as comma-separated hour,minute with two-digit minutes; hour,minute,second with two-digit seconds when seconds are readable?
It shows 11,28,35
